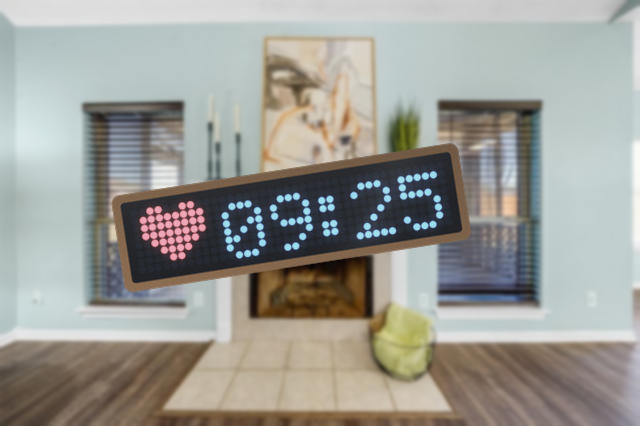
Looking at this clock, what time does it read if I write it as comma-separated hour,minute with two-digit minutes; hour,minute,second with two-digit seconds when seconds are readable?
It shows 9,25
